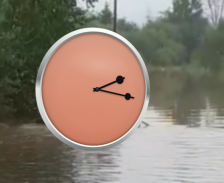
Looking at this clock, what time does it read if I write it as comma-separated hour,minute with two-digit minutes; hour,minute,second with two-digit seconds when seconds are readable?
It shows 2,17
